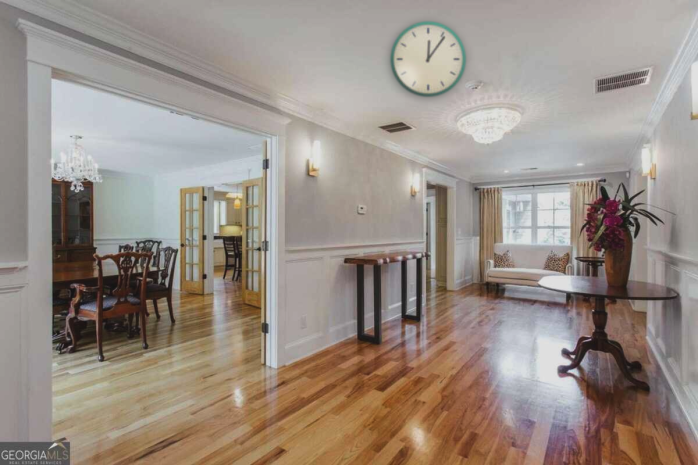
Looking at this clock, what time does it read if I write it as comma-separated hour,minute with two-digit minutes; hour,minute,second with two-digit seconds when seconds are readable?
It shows 12,06
